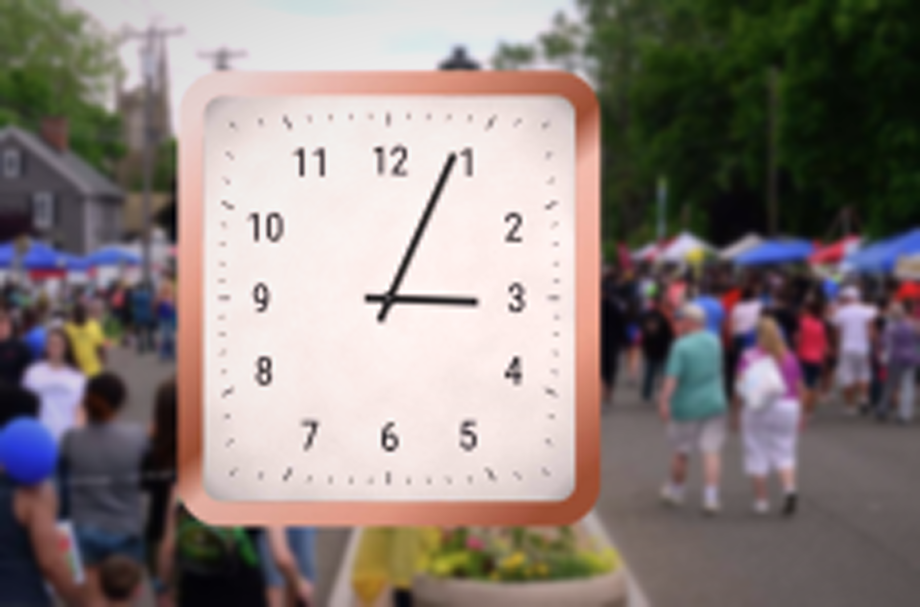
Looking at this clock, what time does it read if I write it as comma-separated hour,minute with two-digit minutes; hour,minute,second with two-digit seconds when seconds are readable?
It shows 3,04
